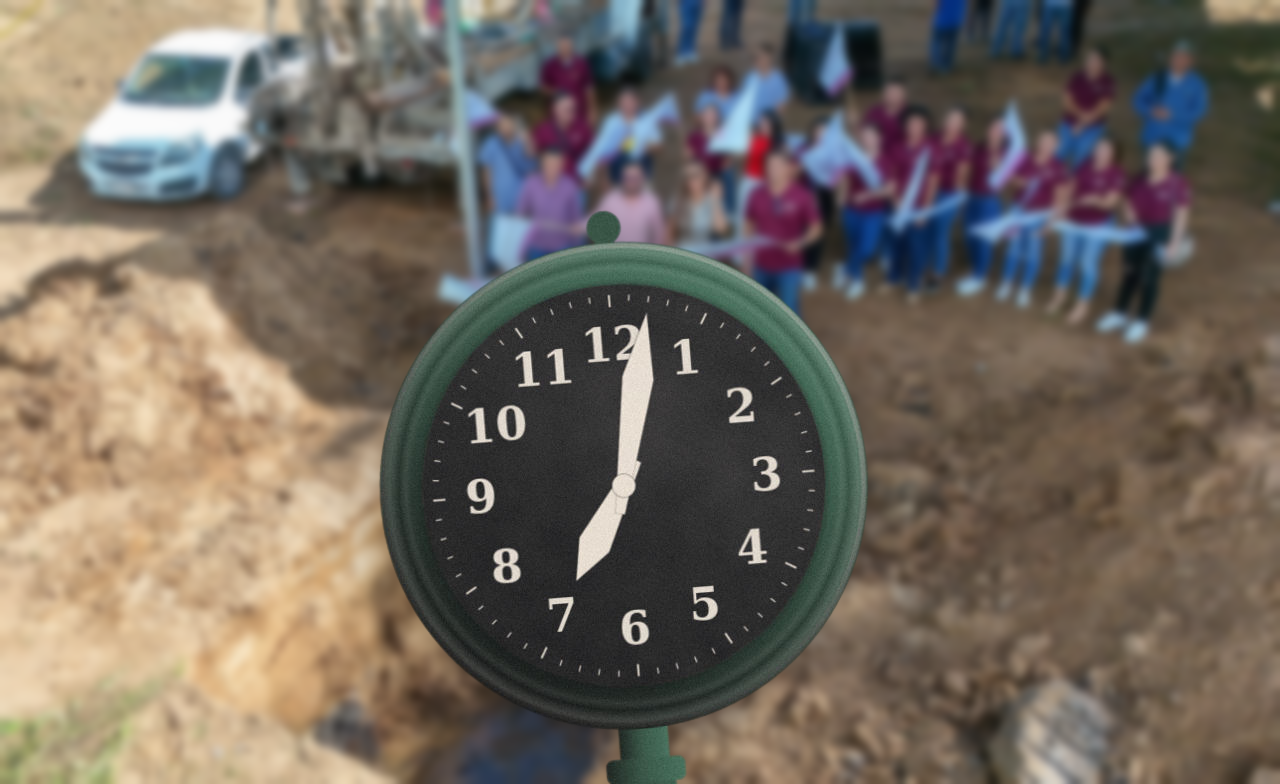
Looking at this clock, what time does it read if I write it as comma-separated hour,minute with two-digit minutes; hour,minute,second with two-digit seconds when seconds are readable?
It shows 7,02
